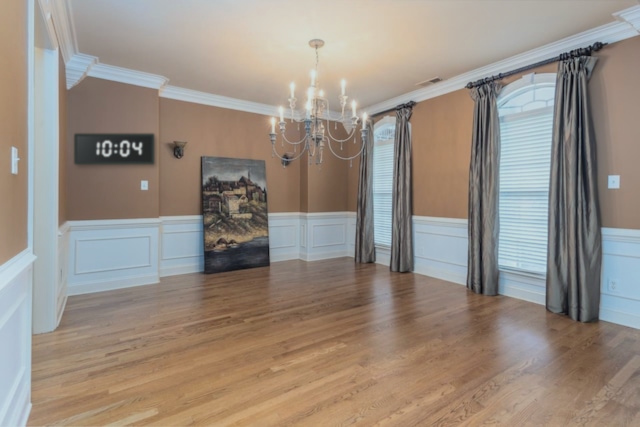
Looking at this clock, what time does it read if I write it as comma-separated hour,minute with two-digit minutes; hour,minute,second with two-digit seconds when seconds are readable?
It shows 10,04
